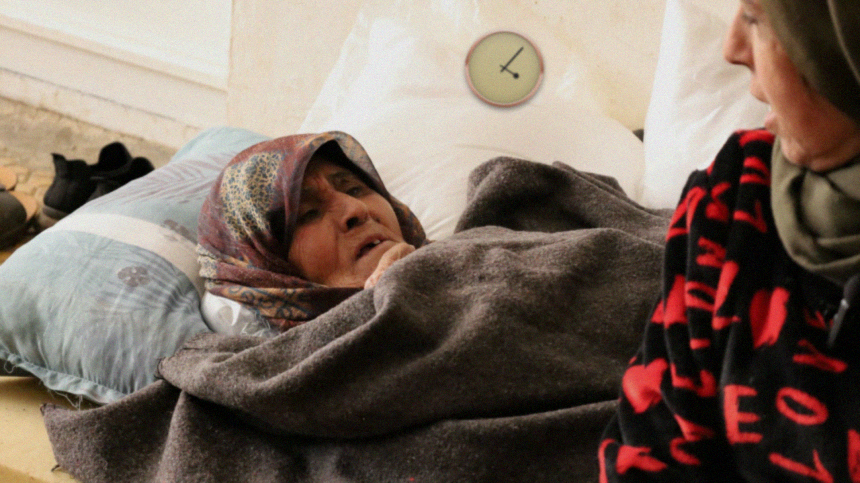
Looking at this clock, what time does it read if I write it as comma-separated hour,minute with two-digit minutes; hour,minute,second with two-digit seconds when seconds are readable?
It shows 4,07
